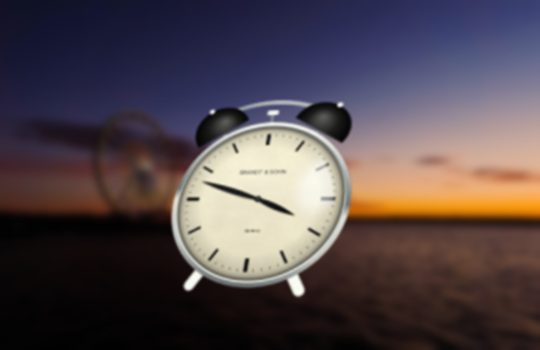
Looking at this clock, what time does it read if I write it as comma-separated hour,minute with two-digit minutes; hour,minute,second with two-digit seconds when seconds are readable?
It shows 3,48
